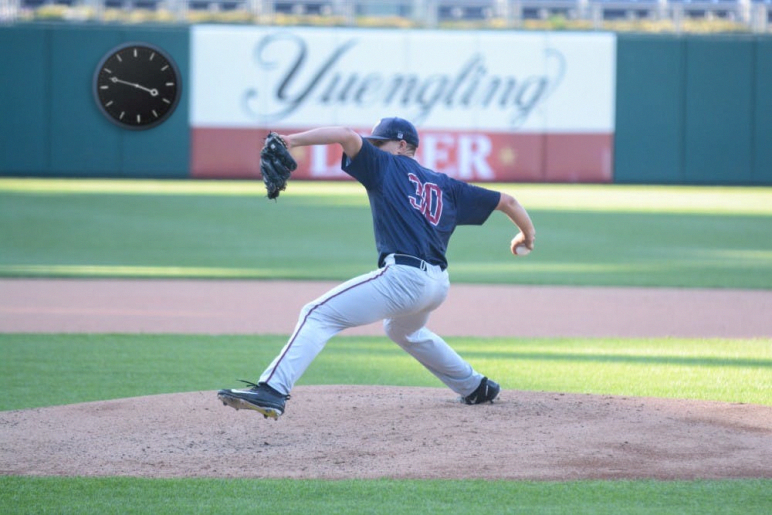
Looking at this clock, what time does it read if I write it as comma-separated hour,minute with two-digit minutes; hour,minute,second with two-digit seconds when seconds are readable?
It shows 3,48
